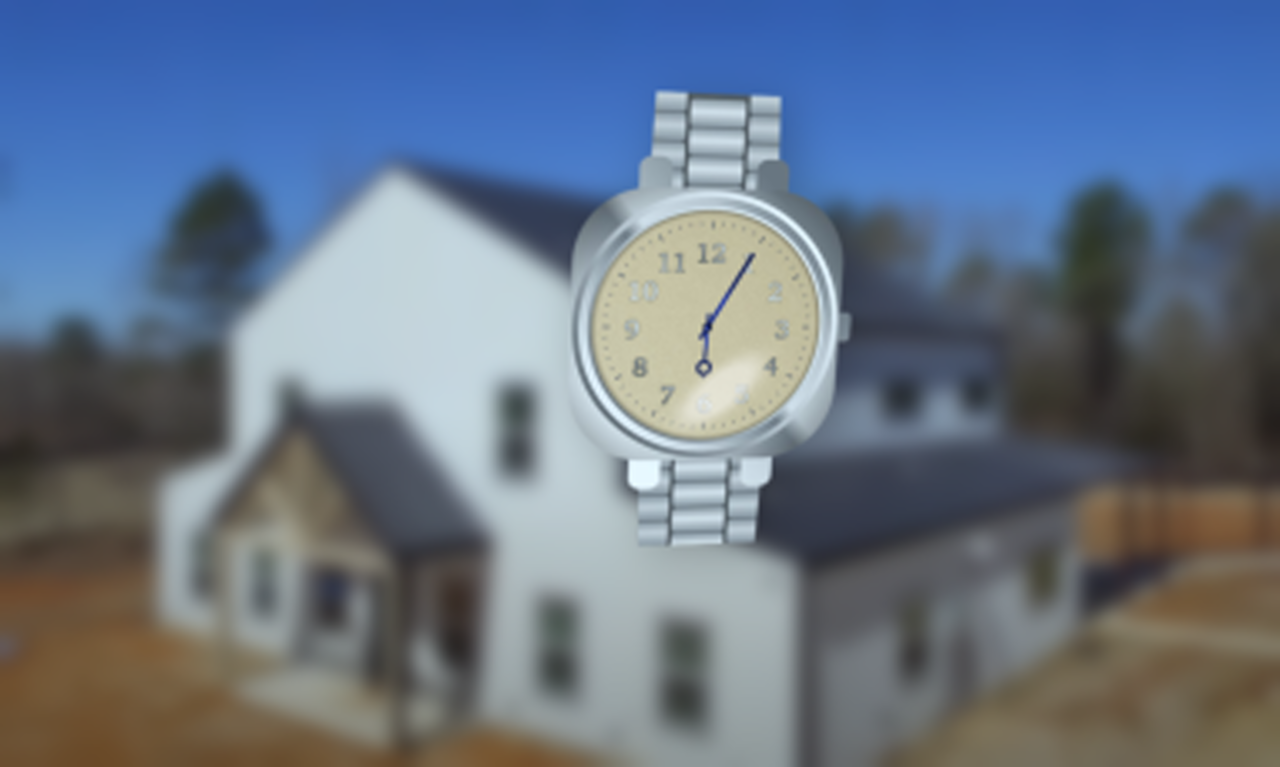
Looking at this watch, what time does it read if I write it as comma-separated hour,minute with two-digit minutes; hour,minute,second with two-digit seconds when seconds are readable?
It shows 6,05
